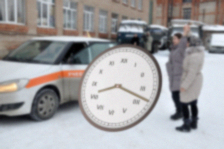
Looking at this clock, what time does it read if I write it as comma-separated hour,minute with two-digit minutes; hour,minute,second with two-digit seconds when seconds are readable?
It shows 8,18
